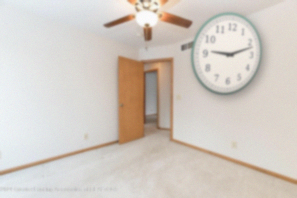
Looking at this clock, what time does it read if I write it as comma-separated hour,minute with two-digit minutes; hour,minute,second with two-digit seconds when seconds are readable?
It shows 9,12
